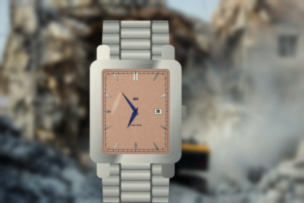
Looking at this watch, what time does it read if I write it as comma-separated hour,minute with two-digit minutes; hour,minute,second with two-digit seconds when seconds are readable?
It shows 6,54
